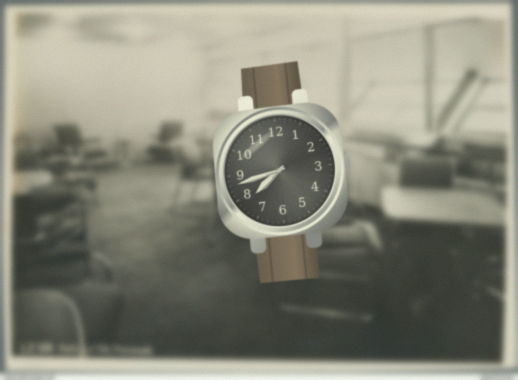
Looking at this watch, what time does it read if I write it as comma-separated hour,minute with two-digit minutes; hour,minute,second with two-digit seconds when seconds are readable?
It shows 7,43
